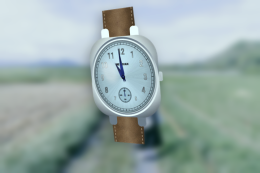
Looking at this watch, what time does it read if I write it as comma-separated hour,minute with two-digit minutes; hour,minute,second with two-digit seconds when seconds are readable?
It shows 10,59
